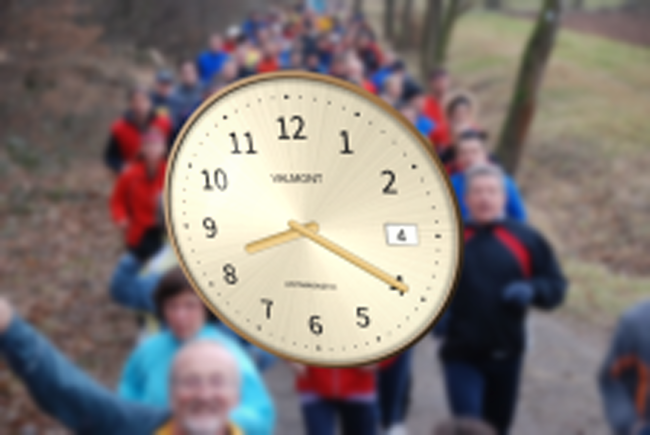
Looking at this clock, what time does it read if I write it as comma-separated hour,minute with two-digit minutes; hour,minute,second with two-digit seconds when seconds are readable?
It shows 8,20
